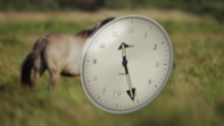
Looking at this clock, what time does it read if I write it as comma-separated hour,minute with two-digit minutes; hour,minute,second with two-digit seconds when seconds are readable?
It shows 11,26
